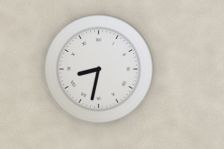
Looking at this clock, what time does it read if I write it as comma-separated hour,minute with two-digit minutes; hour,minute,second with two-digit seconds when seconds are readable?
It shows 8,32
